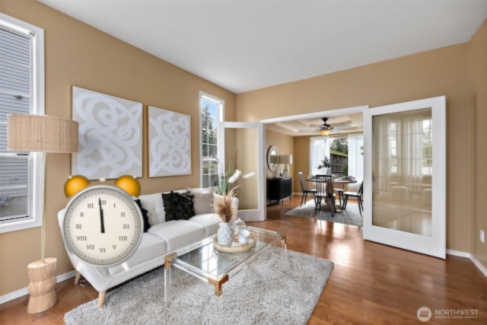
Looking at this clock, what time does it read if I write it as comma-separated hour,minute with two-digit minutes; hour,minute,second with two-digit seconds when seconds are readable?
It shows 11,59
